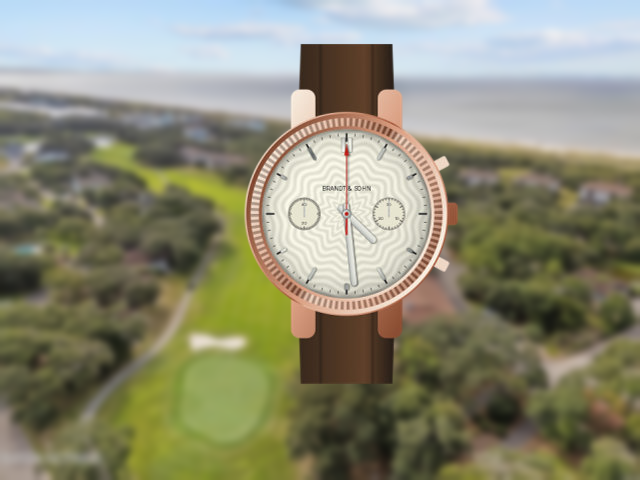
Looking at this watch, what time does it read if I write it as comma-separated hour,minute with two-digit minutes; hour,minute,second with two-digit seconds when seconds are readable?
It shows 4,29
